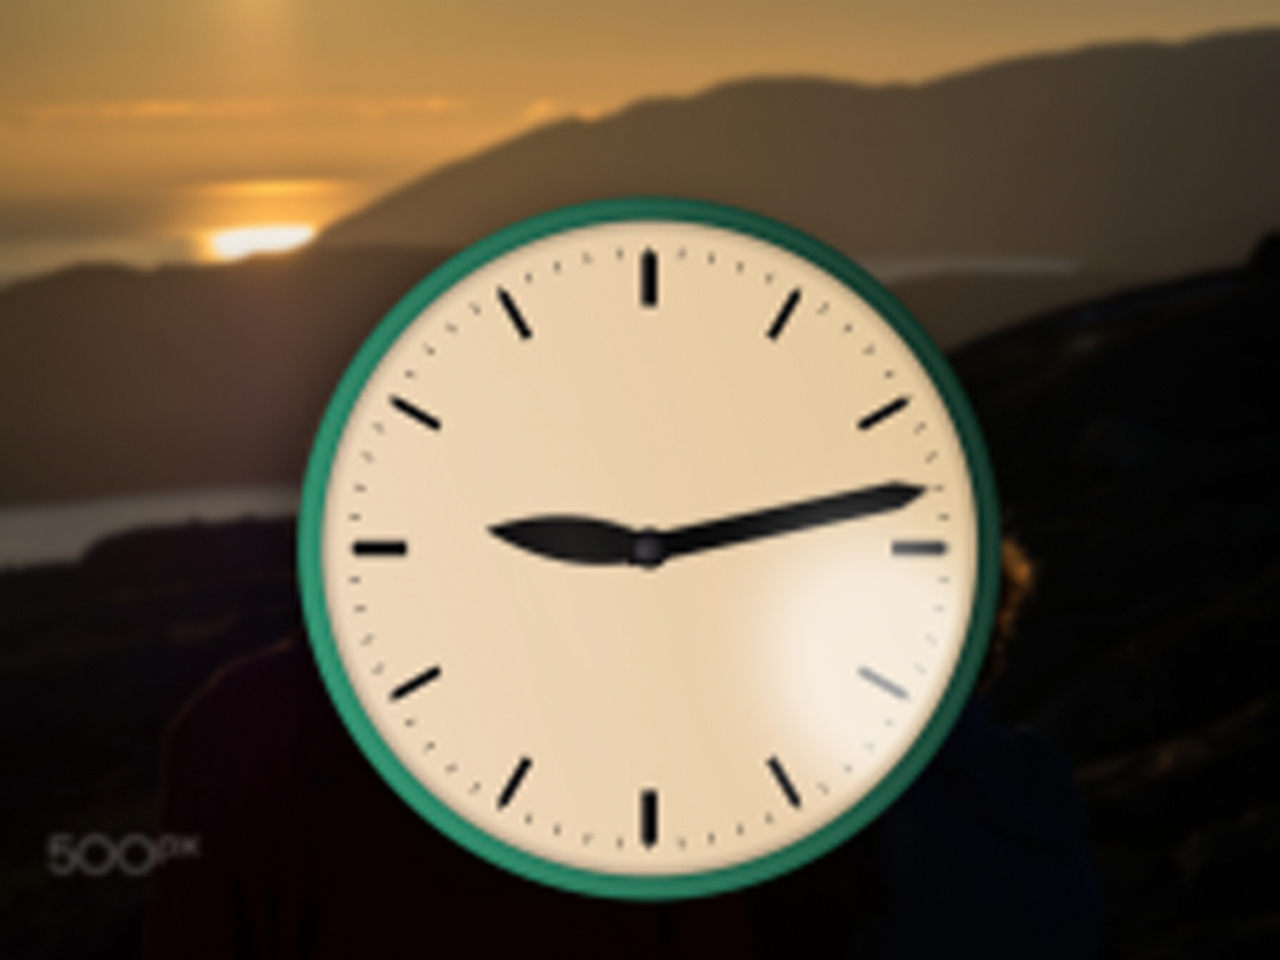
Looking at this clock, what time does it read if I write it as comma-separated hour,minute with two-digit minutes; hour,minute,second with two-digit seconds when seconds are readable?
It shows 9,13
